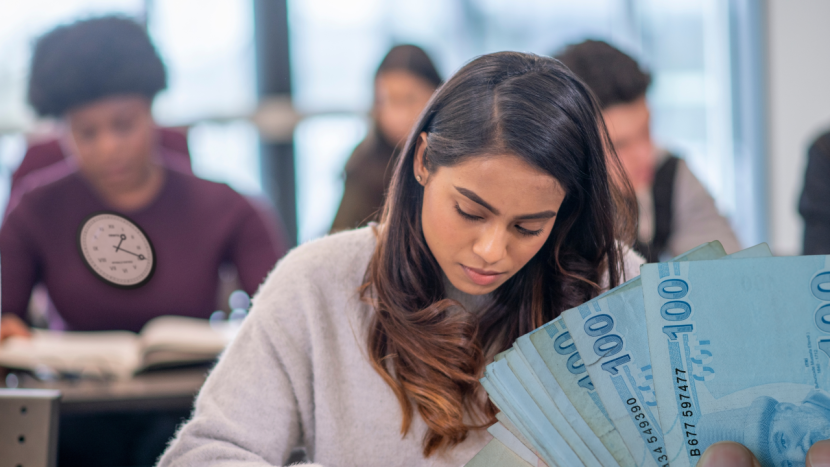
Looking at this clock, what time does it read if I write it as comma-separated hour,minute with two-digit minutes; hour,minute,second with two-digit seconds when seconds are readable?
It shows 1,19
